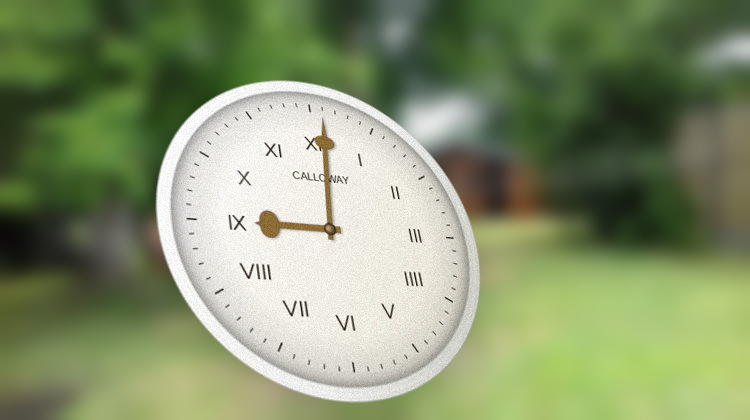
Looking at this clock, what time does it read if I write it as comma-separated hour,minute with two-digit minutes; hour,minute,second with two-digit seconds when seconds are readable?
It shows 9,01
